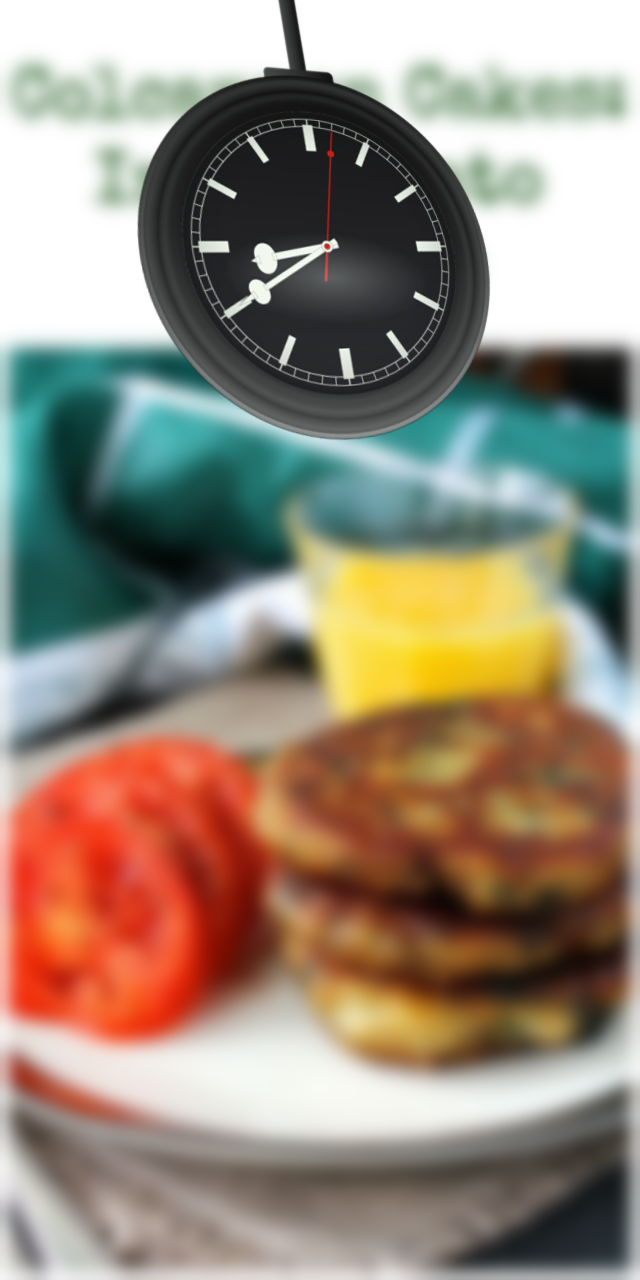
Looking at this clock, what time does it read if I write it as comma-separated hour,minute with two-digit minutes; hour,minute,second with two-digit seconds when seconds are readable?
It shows 8,40,02
